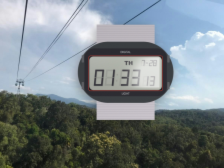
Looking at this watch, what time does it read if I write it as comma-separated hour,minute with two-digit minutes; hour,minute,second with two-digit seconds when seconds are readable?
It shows 1,33,13
